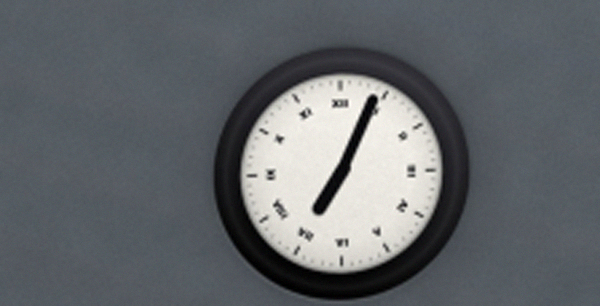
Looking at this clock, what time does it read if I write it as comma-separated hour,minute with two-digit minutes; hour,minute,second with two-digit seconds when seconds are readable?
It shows 7,04
